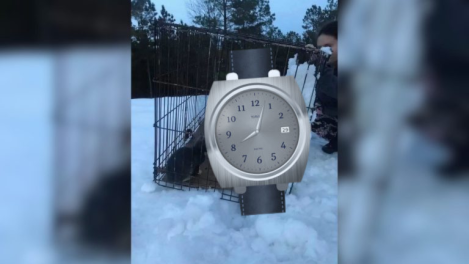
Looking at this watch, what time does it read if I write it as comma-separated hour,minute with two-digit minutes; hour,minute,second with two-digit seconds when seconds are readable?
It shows 8,03
